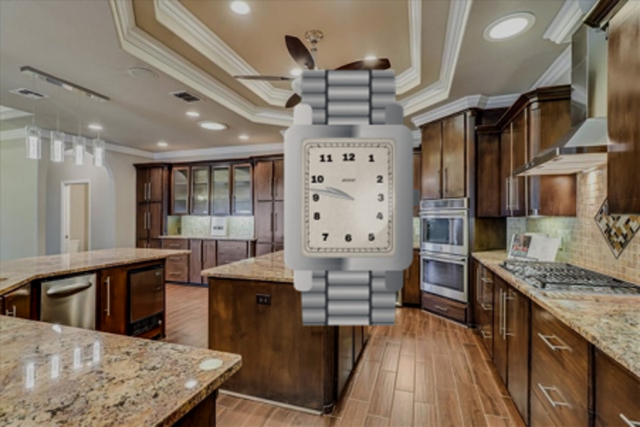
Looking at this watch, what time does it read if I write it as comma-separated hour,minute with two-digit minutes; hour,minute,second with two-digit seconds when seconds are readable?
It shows 9,47
